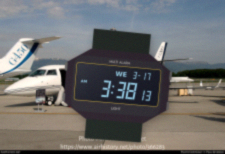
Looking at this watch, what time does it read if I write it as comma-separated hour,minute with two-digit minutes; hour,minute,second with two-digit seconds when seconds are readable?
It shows 3,38,13
